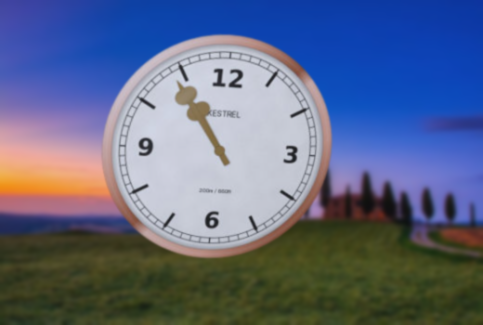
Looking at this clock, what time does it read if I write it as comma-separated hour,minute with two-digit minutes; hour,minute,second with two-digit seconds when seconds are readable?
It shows 10,54
